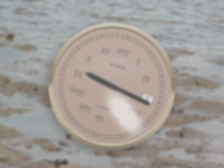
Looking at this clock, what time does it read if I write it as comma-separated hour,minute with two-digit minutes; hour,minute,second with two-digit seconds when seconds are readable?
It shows 9,16
